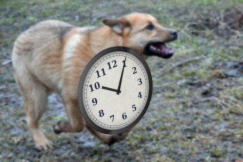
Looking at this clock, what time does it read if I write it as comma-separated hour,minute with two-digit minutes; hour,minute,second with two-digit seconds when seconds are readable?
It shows 10,05
